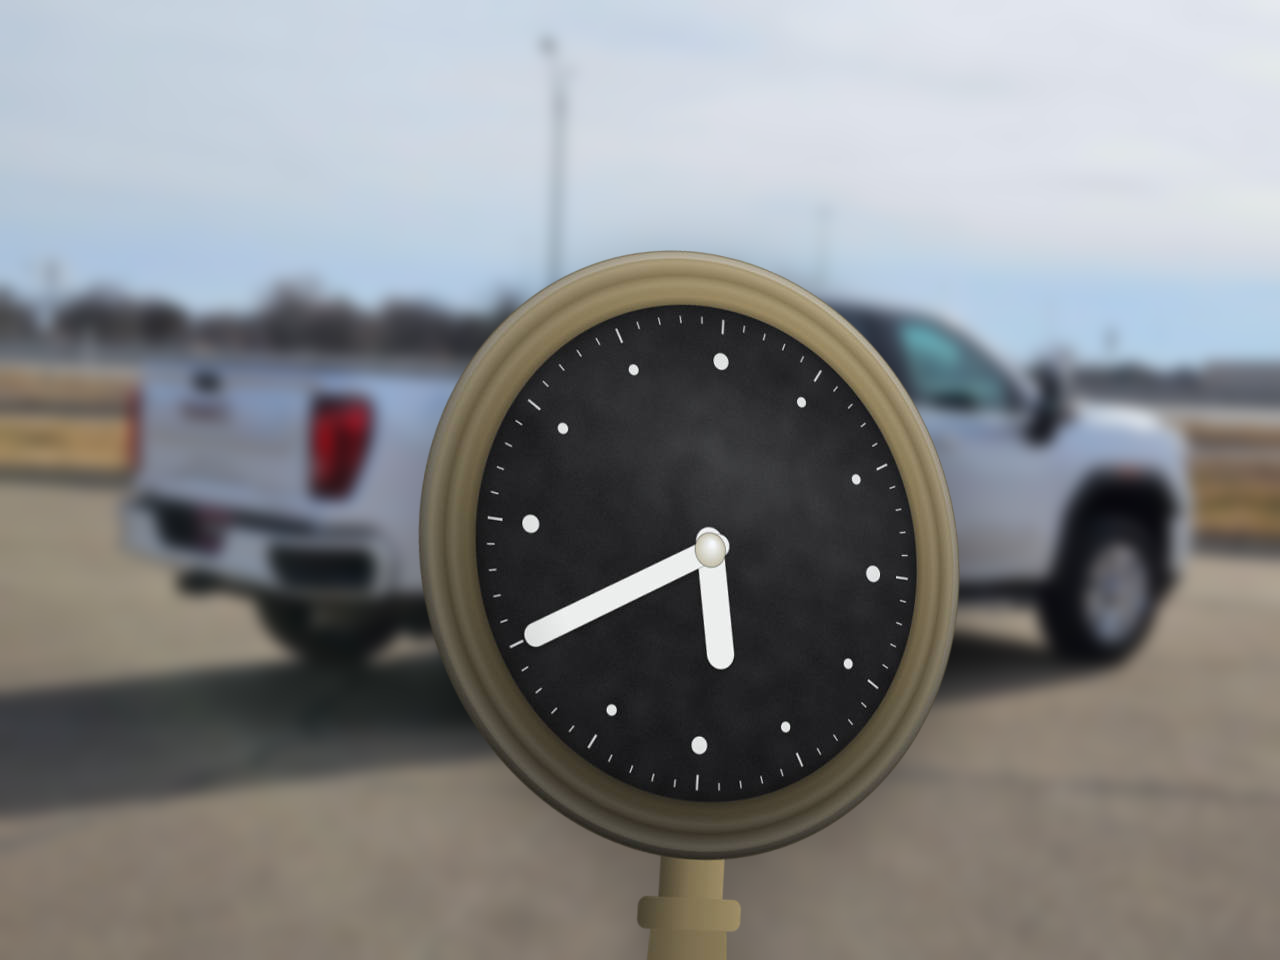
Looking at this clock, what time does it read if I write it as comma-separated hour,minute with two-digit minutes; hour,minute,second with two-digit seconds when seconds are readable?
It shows 5,40
